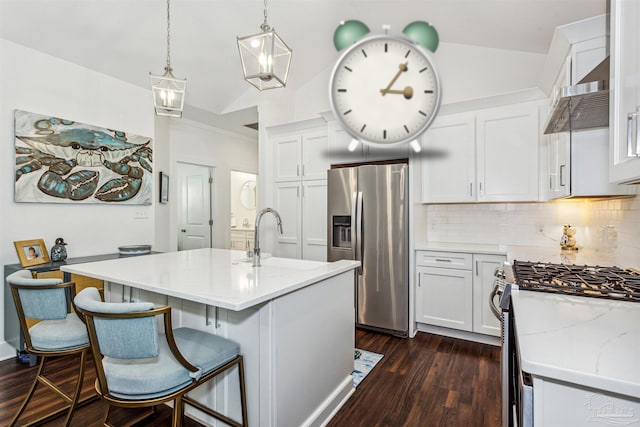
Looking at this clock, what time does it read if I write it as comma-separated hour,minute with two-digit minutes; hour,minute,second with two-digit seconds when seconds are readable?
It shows 3,06
